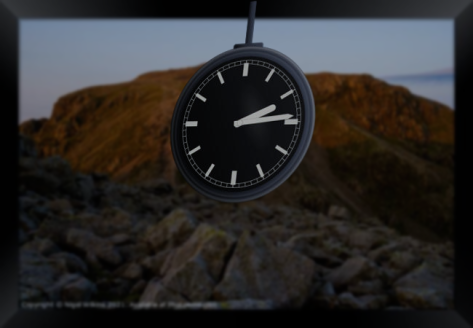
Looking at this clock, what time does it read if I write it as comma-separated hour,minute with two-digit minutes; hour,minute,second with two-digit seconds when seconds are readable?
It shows 2,14
